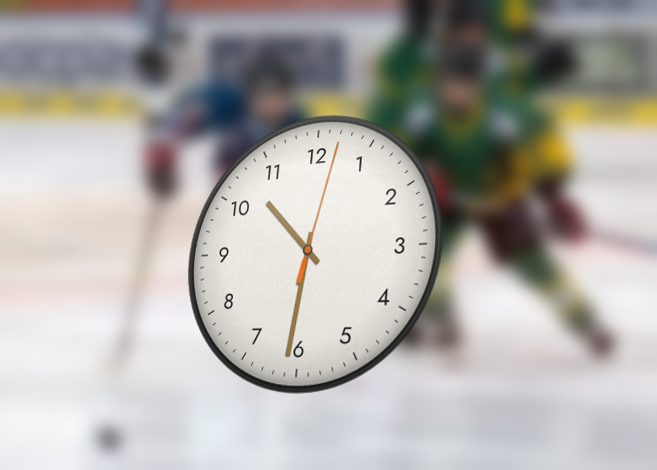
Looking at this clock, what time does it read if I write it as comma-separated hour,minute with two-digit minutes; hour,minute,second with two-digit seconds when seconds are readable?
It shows 10,31,02
